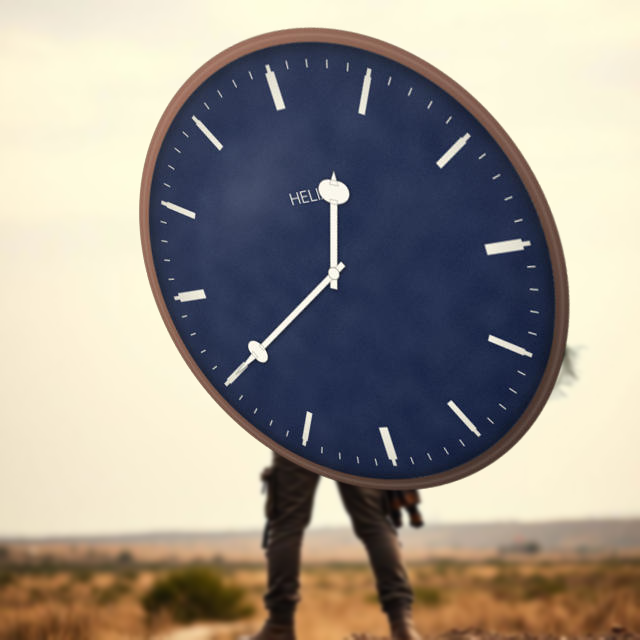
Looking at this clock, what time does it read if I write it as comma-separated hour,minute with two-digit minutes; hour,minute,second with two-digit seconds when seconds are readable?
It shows 12,40
